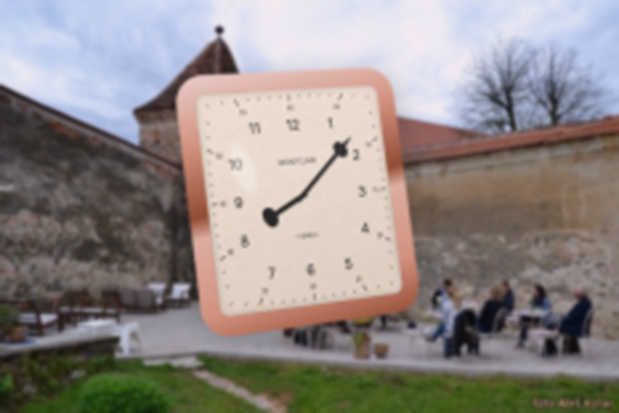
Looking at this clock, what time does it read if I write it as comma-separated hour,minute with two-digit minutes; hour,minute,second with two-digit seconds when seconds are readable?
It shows 8,08
